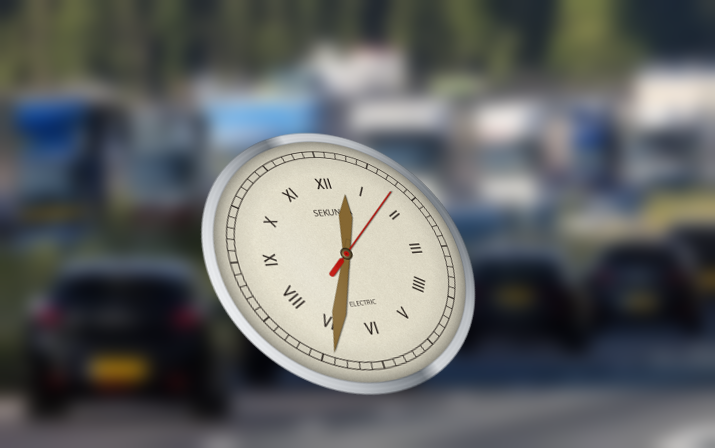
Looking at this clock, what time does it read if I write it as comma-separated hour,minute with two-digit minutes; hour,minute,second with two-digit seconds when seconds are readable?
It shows 12,34,08
